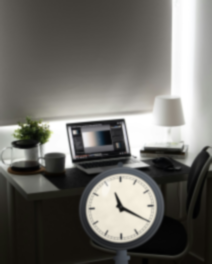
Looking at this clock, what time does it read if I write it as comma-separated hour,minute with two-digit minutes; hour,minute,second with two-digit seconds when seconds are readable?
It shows 11,20
